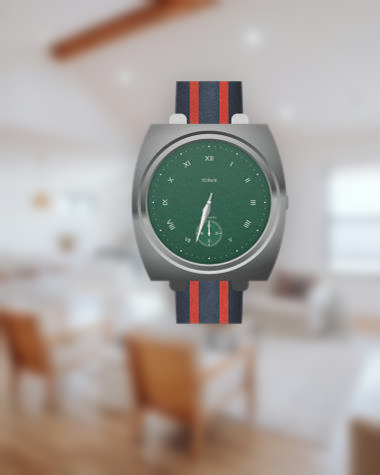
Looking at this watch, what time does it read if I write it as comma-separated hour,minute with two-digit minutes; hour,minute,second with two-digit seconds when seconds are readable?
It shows 6,33
